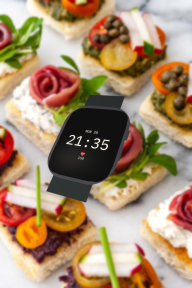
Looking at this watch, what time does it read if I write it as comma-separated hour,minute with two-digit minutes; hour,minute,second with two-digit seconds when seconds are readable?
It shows 21,35
